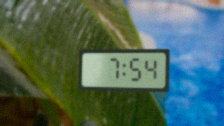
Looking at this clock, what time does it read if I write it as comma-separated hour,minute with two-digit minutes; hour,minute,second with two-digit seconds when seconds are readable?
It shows 7,54
